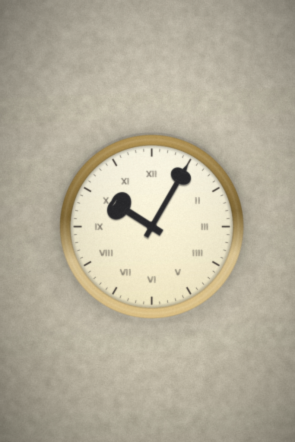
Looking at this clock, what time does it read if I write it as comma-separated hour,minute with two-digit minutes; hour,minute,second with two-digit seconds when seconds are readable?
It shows 10,05
